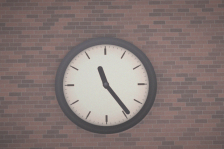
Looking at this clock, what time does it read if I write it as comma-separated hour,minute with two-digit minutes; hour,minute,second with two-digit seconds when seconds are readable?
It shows 11,24
